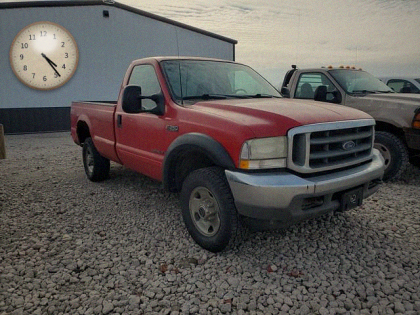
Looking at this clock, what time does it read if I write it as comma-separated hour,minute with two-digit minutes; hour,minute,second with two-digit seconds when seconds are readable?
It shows 4,24
